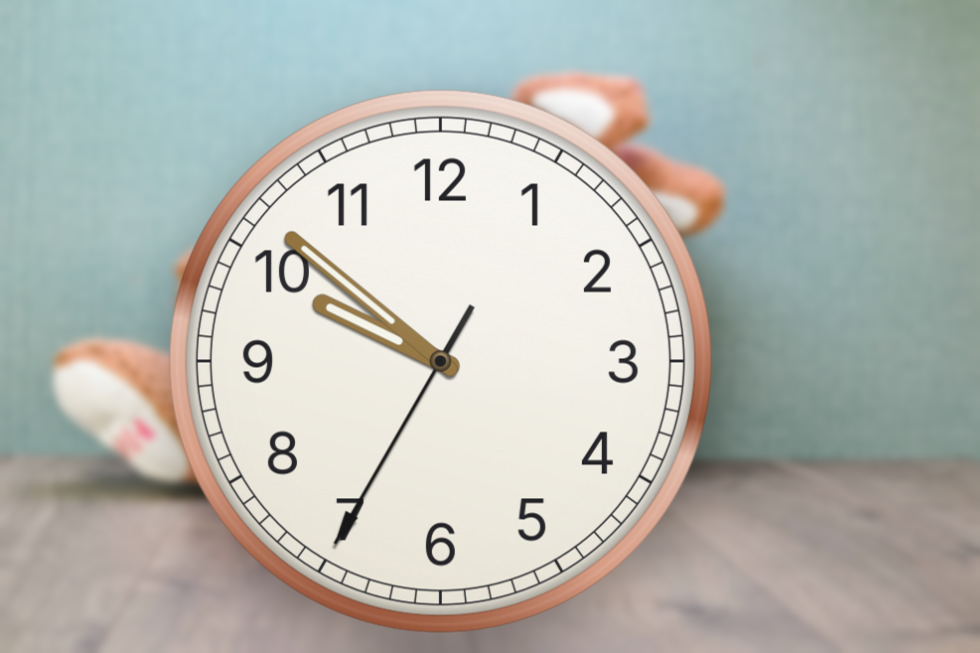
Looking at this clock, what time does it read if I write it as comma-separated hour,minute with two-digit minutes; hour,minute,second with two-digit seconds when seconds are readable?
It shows 9,51,35
